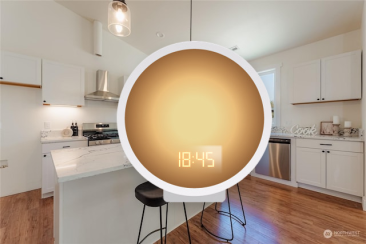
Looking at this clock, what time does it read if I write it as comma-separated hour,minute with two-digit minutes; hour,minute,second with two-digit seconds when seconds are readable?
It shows 18,45
